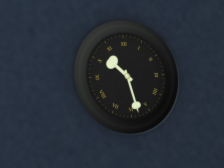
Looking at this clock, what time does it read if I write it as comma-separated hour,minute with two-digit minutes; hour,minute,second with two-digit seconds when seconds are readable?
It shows 10,28
